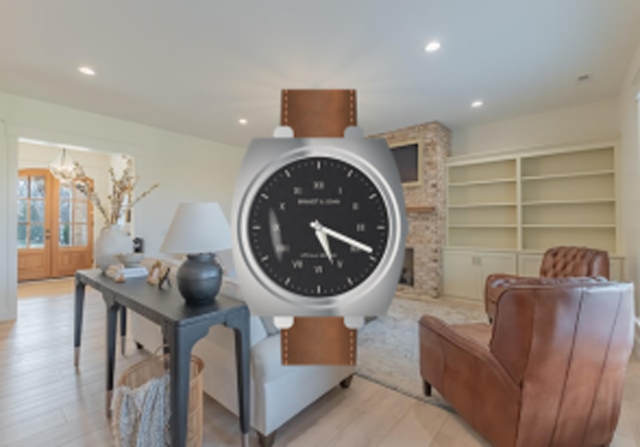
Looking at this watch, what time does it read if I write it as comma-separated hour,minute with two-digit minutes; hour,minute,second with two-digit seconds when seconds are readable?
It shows 5,19
